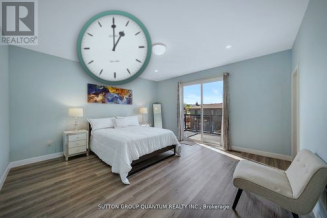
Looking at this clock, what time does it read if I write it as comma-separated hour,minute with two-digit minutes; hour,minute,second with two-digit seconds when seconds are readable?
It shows 1,00
